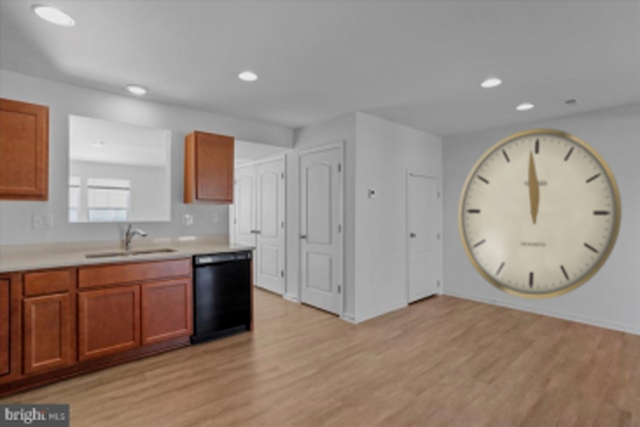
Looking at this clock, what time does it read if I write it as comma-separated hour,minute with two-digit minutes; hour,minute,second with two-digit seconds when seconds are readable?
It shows 11,59
